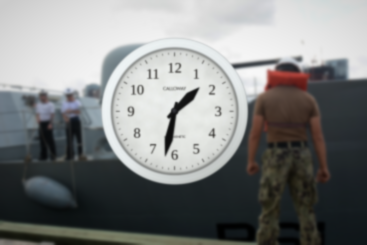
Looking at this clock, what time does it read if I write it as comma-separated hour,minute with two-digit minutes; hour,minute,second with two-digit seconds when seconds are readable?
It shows 1,32
